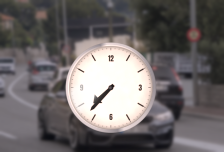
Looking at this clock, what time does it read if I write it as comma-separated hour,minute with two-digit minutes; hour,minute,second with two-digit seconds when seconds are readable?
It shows 7,37
